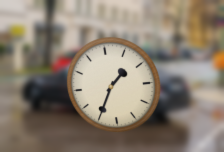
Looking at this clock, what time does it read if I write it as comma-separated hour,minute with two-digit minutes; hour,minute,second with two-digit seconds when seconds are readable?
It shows 1,35
